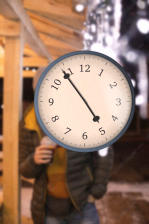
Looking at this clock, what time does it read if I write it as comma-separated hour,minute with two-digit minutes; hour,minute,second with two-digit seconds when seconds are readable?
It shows 4,54
